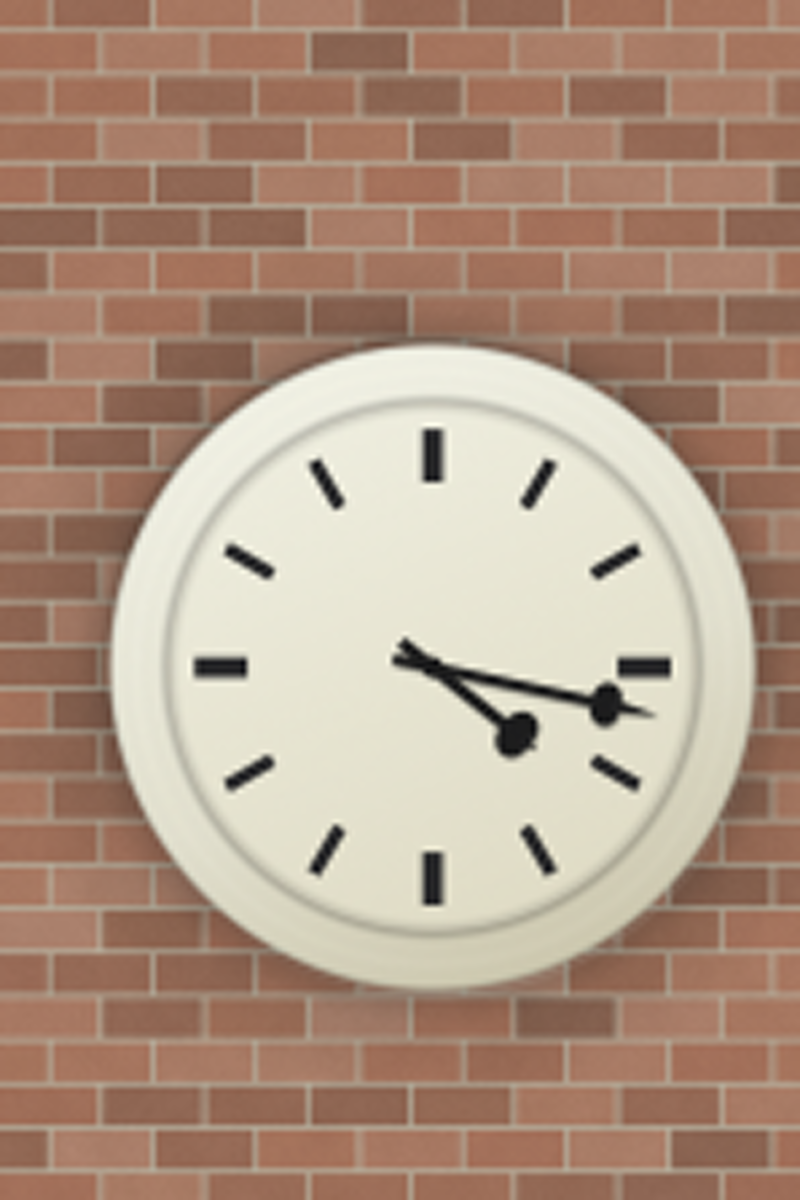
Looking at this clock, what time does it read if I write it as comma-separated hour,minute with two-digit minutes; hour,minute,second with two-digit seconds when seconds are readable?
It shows 4,17
